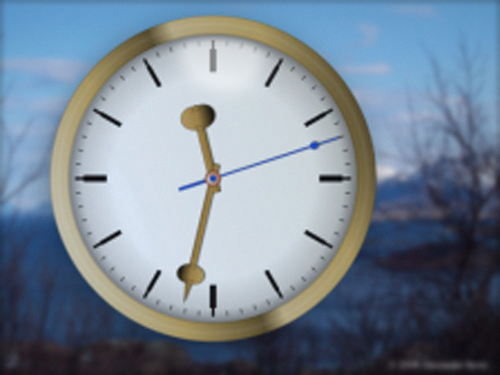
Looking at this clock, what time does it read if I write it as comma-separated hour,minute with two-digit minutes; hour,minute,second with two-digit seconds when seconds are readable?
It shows 11,32,12
